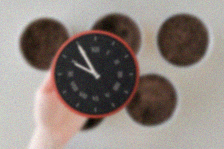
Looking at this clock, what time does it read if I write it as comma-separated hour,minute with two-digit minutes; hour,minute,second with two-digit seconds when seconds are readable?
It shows 9,55
